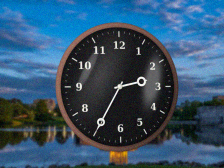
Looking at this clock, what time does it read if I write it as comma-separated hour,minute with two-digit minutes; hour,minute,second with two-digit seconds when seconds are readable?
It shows 2,35
